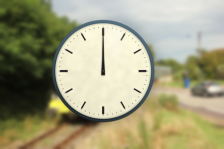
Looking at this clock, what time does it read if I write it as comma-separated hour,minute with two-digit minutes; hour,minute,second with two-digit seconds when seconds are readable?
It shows 12,00
